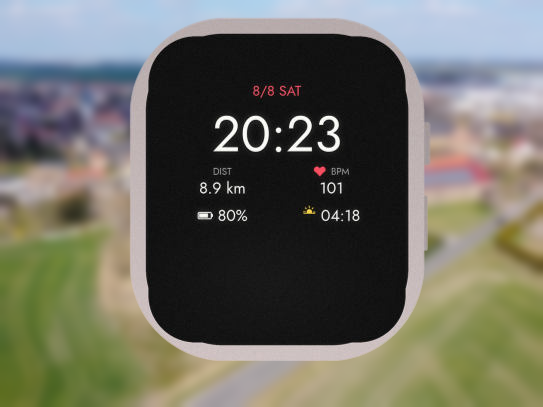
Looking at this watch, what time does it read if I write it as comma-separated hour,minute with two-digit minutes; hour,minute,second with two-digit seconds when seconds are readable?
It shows 20,23
